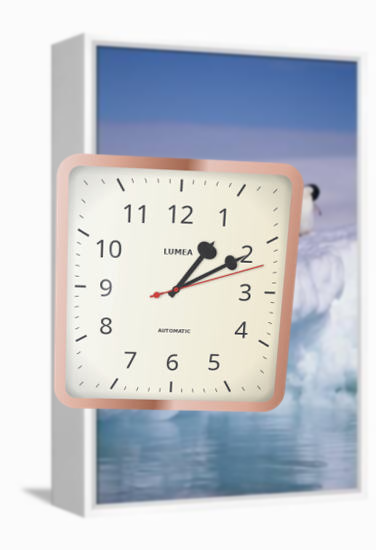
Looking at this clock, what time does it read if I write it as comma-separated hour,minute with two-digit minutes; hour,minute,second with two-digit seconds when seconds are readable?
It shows 1,10,12
